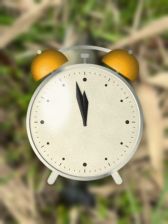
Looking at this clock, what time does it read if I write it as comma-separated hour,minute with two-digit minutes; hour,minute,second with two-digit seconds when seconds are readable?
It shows 11,58
